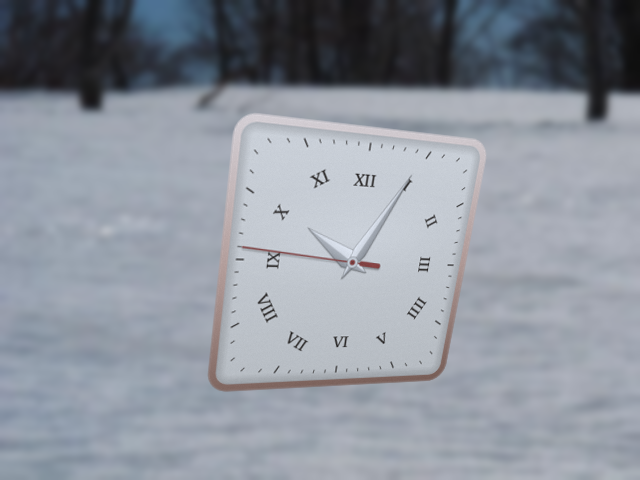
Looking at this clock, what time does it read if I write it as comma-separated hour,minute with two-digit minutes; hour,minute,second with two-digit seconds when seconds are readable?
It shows 10,04,46
